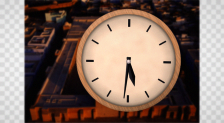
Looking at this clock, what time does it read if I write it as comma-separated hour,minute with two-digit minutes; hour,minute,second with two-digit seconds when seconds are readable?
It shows 5,31
